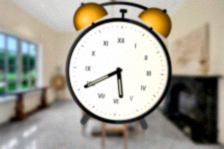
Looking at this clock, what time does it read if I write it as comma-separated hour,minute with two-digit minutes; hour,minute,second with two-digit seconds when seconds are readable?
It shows 5,40
